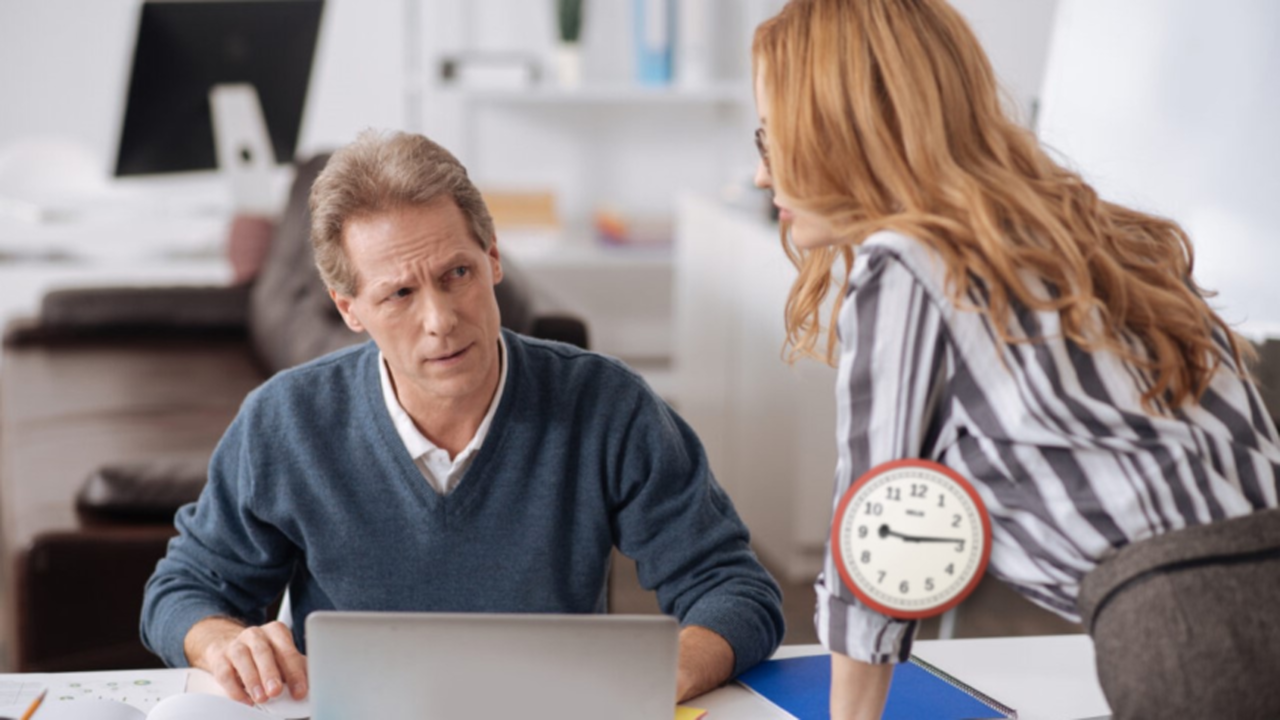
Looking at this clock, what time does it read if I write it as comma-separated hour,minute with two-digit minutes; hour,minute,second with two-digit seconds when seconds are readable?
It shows 9,14
